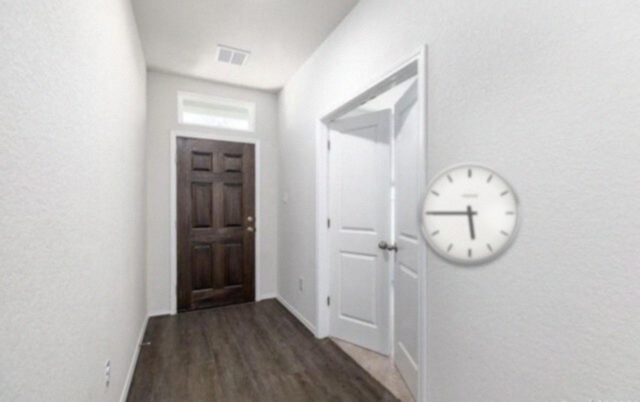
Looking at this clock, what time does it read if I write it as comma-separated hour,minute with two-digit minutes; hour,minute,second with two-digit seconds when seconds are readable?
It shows 5,45
